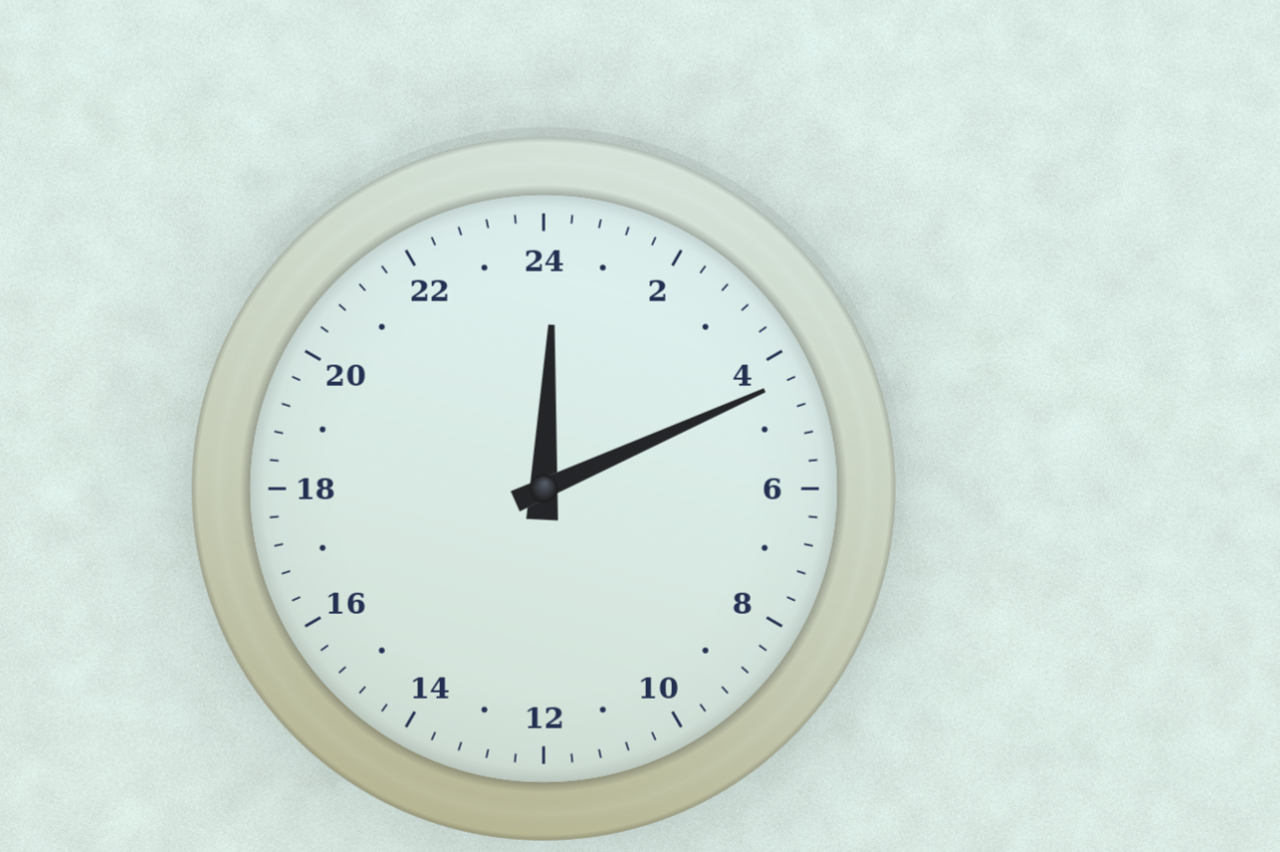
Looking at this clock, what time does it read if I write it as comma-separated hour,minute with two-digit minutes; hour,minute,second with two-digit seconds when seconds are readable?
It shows 0,11
